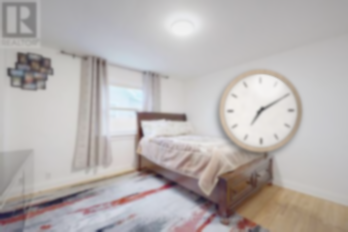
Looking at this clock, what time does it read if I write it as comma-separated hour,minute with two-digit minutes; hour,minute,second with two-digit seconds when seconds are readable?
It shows 7,10
